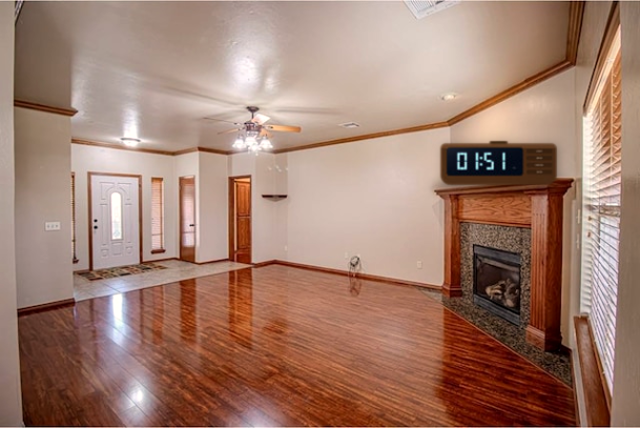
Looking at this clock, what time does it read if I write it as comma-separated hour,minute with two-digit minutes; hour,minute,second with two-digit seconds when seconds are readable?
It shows 1,51
